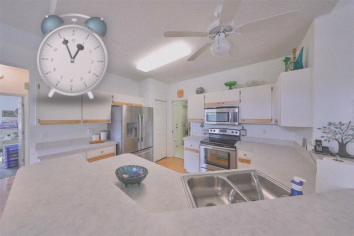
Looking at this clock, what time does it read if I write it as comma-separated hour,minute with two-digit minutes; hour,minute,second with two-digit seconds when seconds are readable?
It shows 12,56
